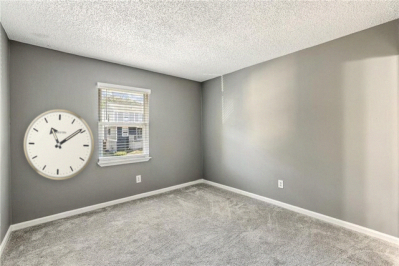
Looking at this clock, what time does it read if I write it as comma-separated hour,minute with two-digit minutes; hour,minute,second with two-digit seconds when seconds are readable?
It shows 11,09
